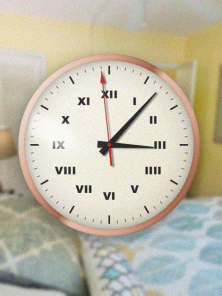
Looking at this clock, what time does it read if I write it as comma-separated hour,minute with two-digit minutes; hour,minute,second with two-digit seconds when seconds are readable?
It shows 3,06,59
